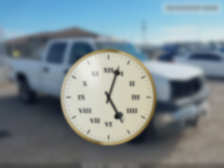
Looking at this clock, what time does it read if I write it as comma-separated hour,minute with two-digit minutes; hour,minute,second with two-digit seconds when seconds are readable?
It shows 5,03
